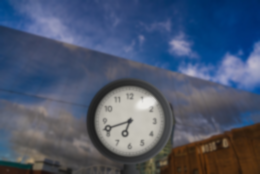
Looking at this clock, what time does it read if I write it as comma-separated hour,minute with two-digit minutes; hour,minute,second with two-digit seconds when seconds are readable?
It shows 6,42
